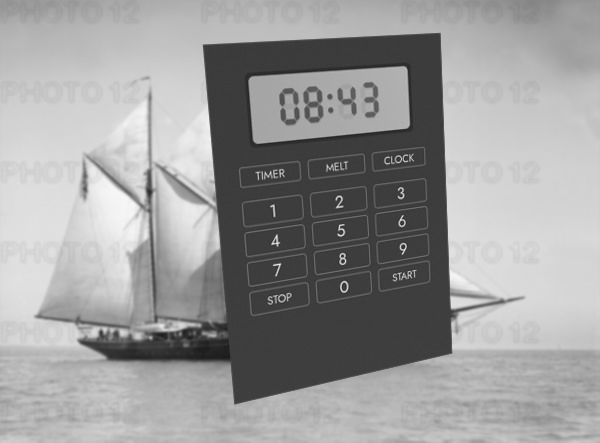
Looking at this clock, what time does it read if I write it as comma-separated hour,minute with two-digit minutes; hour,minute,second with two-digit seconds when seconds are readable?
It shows 8,43
